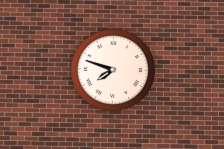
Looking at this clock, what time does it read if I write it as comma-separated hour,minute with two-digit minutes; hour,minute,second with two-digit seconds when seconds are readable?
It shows 7,48
